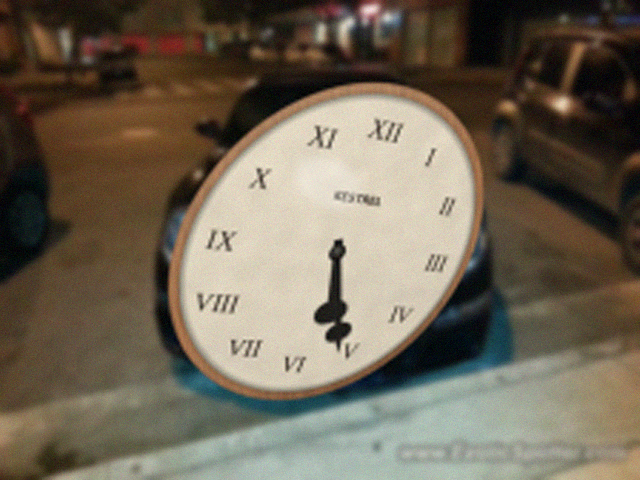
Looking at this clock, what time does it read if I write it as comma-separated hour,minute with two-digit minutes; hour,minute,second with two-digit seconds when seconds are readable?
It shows 5,26
